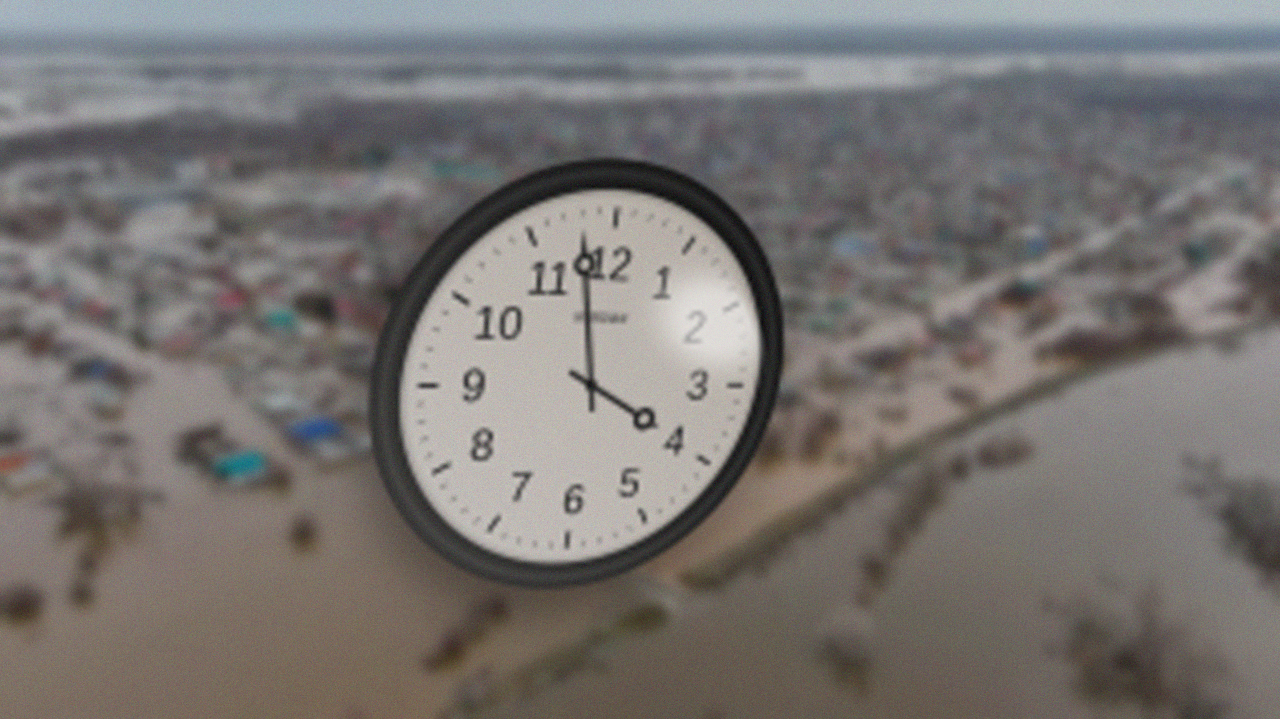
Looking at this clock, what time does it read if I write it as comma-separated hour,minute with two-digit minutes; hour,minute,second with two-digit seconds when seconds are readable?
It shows 3,58
